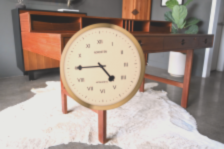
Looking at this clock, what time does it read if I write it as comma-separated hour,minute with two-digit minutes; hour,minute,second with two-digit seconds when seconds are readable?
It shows 4,45
